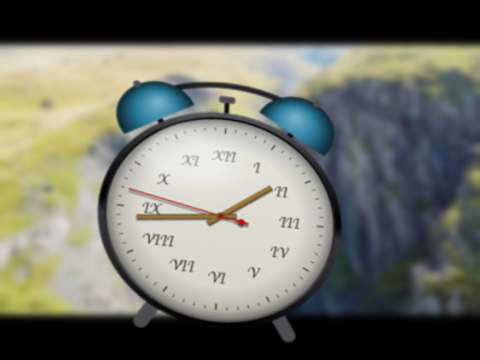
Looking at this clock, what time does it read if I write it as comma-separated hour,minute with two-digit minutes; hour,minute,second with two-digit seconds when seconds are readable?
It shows 1,43,47
